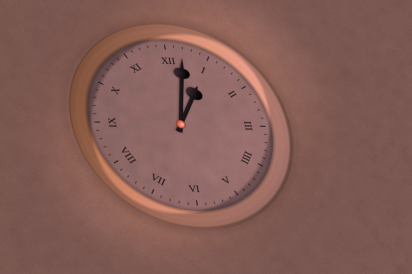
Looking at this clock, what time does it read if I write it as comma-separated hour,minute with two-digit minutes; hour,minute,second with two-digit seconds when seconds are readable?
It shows 1,02
